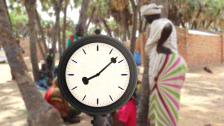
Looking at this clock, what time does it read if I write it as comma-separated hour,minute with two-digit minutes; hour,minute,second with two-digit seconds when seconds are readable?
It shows 8,08
